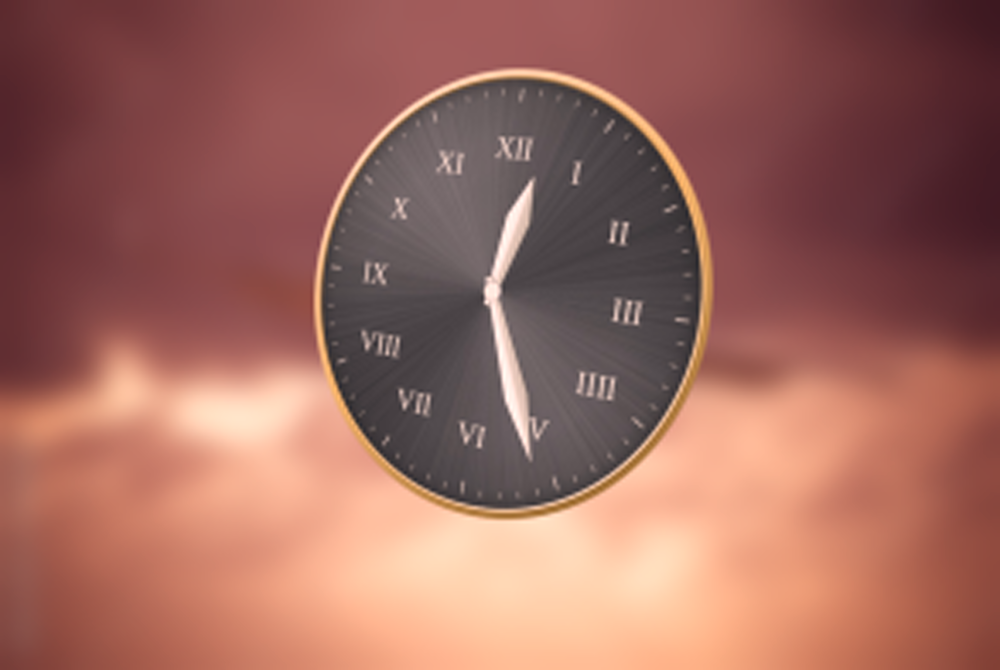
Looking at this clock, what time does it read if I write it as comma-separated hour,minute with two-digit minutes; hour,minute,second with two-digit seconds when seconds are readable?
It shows 12,26
